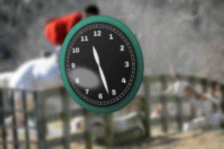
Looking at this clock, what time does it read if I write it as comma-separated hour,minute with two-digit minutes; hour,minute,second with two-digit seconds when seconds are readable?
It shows 11,27
